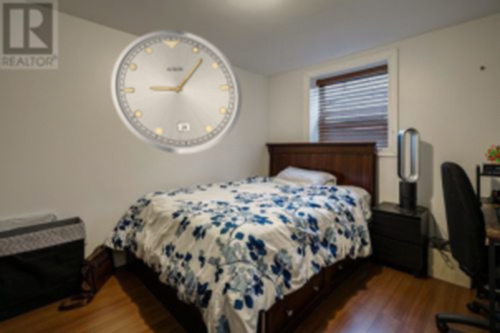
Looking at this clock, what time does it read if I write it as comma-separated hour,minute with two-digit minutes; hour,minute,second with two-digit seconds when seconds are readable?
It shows 9,07
